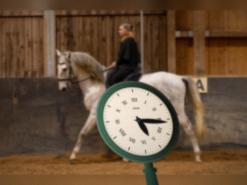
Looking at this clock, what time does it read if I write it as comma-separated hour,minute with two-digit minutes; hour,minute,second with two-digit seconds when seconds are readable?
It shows 5,16
